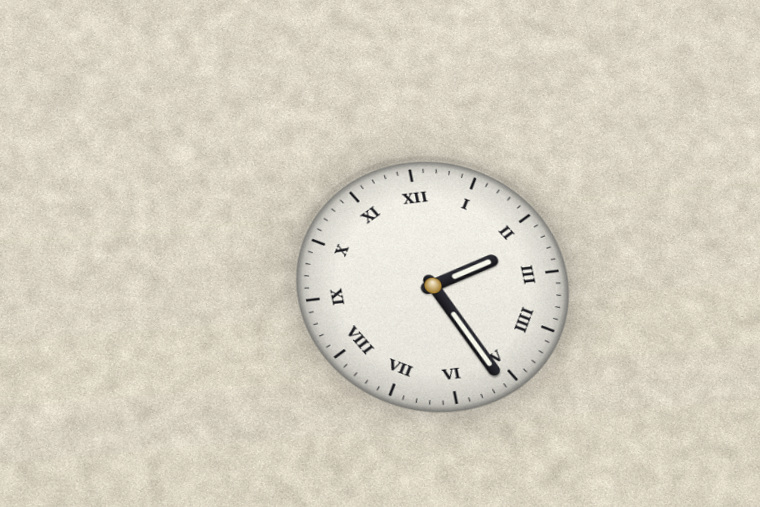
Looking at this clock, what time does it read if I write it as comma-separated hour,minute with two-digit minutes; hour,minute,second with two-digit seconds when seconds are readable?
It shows 2,26
